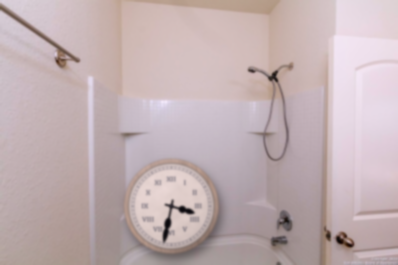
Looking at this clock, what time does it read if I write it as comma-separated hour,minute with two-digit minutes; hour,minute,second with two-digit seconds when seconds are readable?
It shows 3,32
